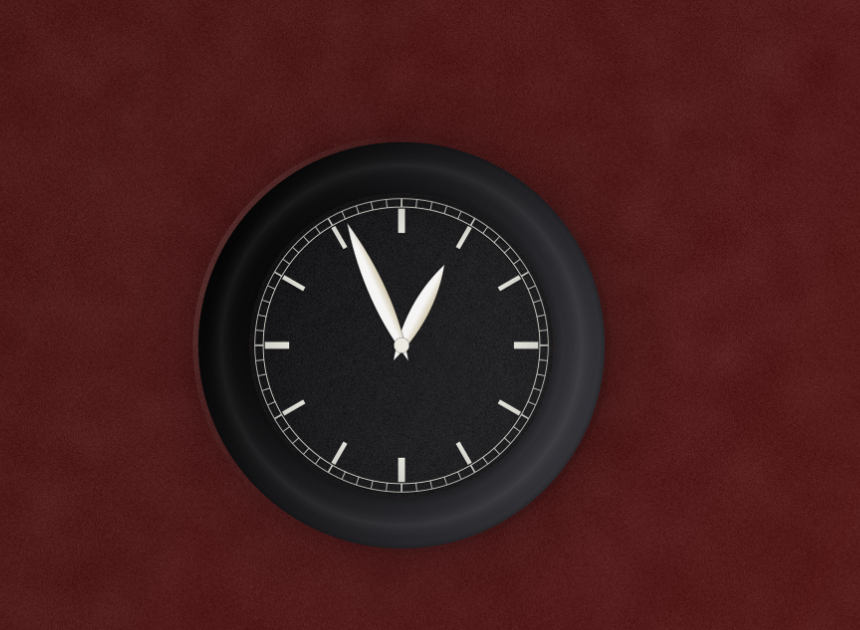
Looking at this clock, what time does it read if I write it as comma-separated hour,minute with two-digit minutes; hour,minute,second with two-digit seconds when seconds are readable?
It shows 12,56
